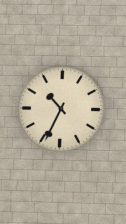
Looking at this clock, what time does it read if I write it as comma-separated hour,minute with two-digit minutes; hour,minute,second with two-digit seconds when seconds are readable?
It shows 10,34
